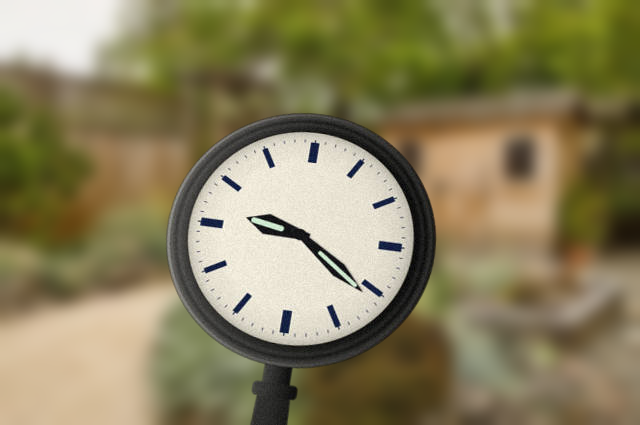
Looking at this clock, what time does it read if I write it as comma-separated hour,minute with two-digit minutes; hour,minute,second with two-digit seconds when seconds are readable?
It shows 9,21
